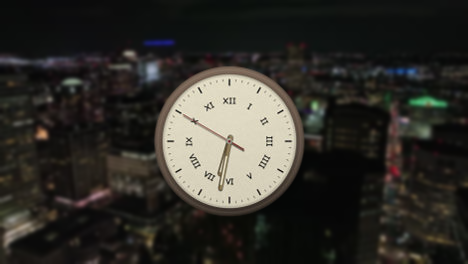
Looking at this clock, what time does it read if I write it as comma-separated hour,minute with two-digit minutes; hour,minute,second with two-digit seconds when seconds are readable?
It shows 6,31,50
